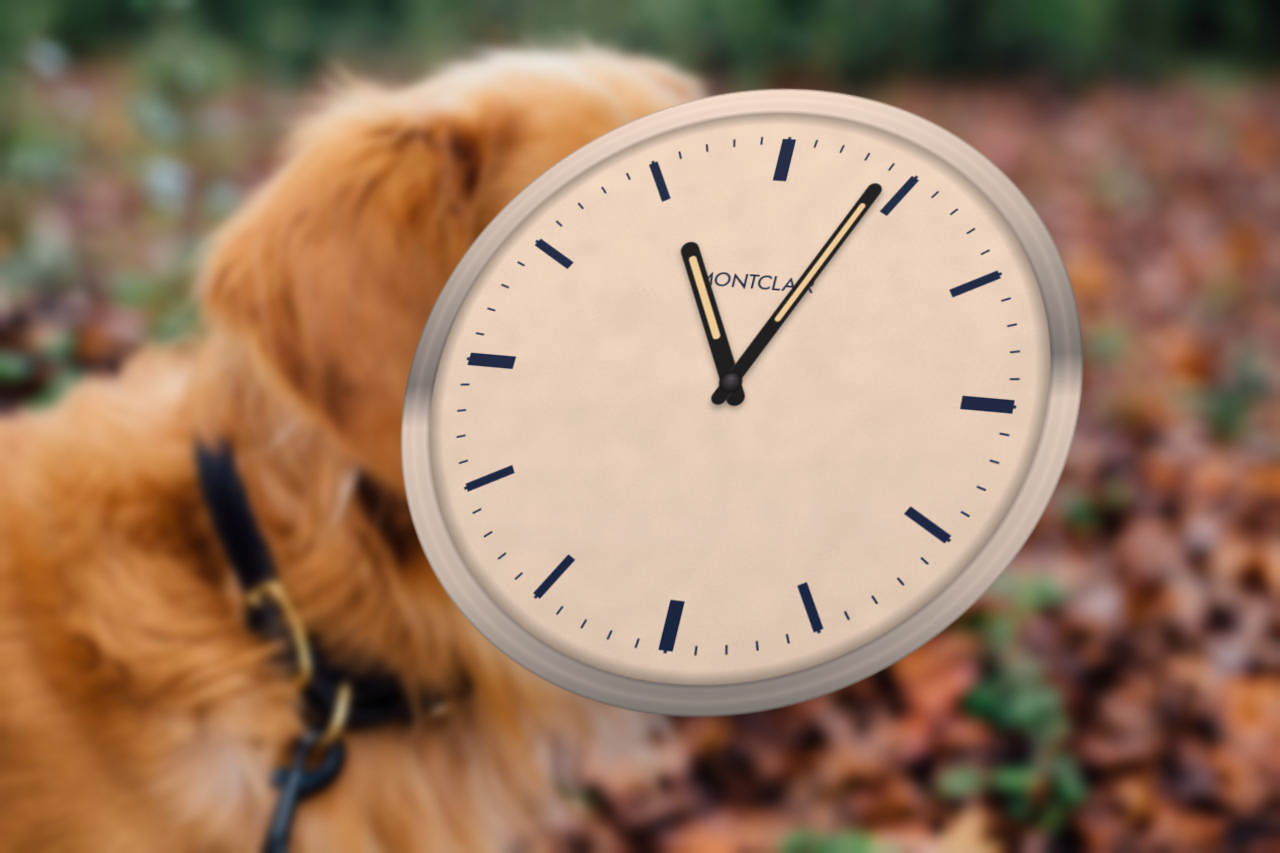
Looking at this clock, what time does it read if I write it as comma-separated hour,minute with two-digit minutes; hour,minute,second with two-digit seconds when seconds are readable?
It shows 11,04
